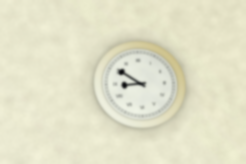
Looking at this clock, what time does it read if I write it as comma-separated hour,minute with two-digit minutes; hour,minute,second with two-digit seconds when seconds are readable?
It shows 8,51
